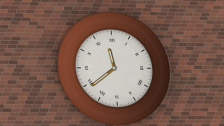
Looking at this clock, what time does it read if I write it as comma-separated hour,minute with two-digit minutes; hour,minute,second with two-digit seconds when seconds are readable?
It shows 11,39
